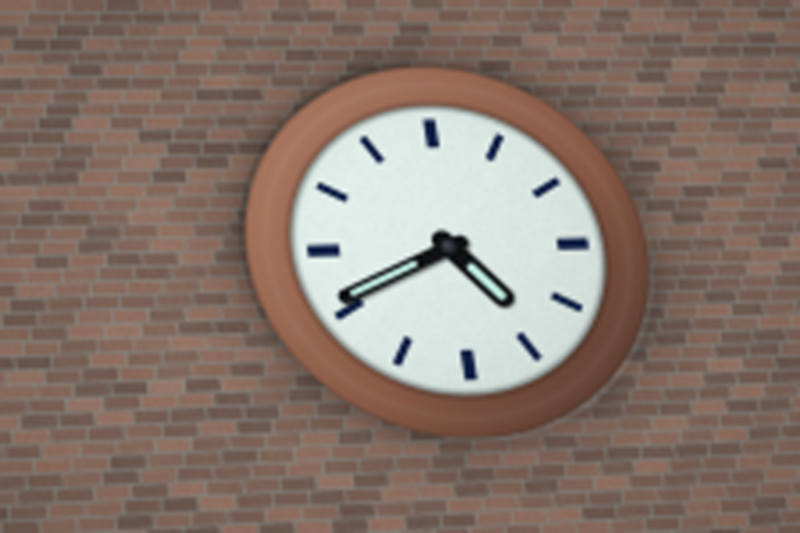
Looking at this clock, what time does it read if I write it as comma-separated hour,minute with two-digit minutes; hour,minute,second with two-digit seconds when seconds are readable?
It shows 4,41
